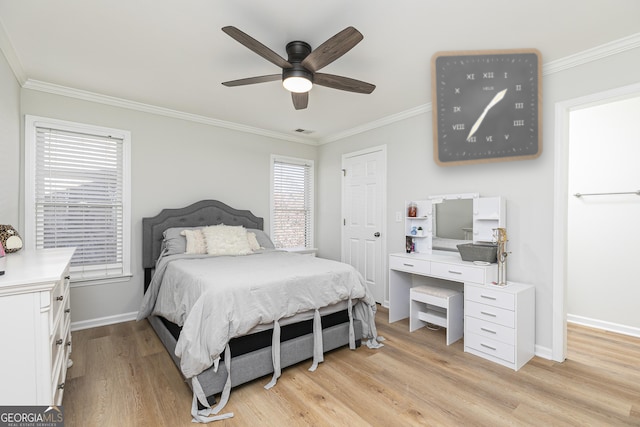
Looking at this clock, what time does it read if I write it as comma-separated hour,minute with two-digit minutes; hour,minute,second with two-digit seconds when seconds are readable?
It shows 1,36
